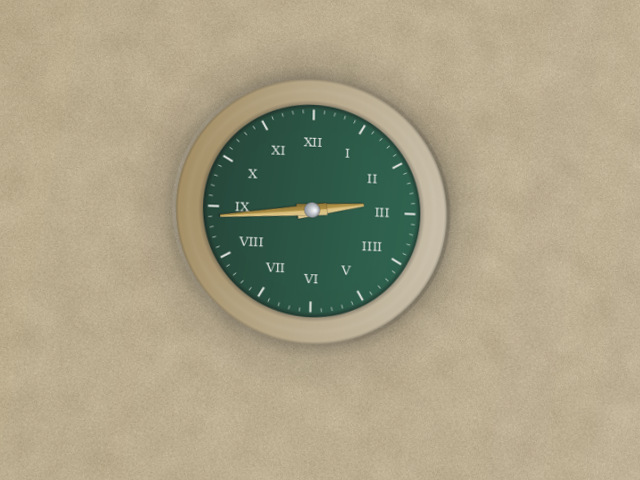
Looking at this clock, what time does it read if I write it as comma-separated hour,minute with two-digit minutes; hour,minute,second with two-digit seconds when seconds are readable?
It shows 2,44
